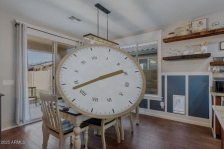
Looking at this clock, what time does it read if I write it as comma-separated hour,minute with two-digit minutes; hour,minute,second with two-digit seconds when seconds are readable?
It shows 2,43
